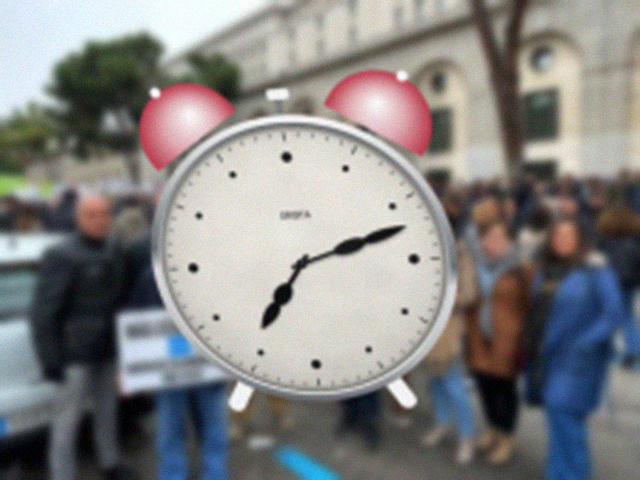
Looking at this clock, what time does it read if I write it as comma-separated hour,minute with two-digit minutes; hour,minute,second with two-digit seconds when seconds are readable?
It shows 7,12
